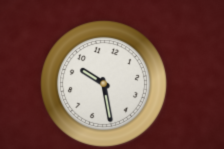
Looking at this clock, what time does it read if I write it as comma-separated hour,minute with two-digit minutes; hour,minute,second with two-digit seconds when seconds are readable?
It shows 9,25
